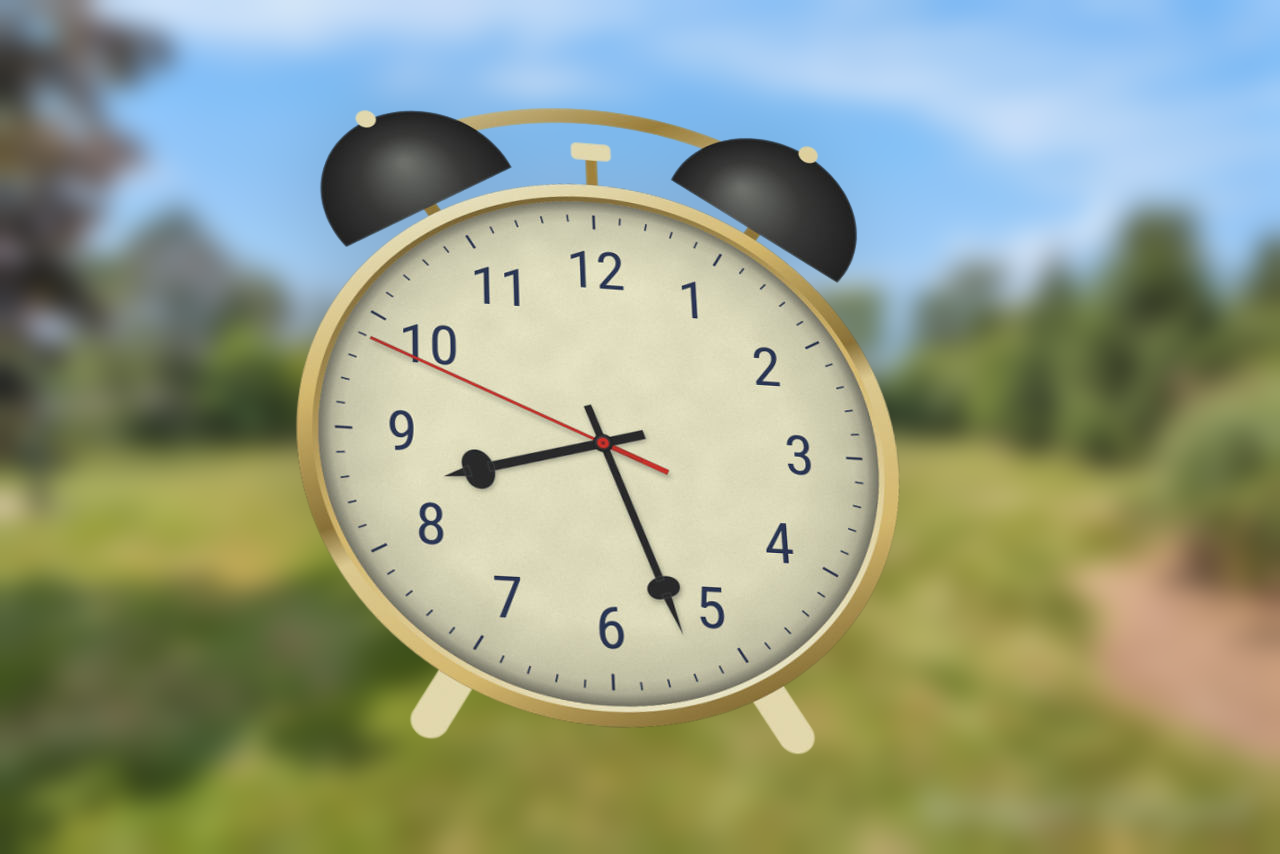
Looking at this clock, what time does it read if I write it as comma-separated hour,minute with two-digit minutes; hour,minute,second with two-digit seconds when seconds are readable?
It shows 8,26,49
